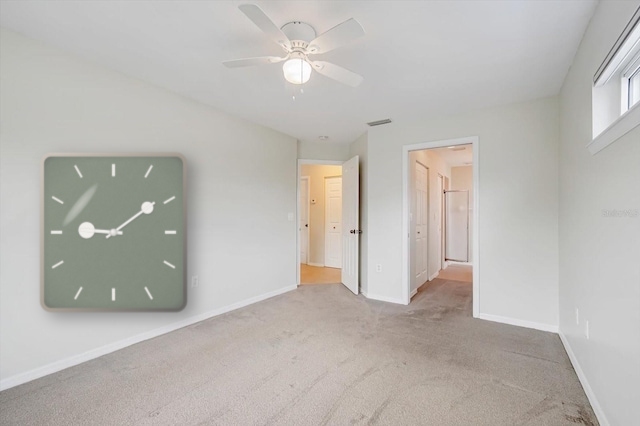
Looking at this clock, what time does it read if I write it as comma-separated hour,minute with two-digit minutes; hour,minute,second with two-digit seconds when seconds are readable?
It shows 9,09
